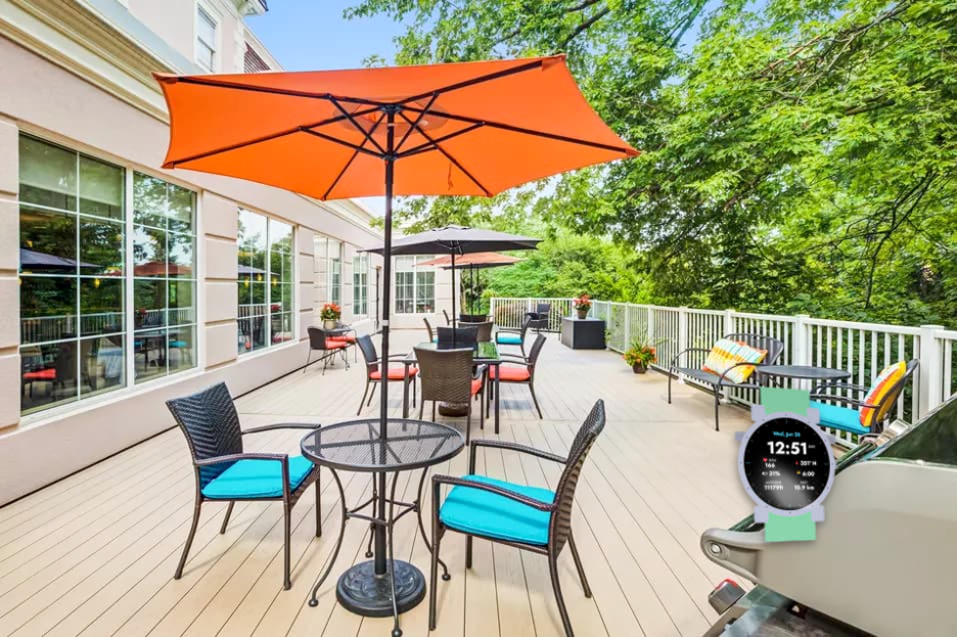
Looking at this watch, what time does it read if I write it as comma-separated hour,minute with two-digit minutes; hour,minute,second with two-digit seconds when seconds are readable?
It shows 12,51
